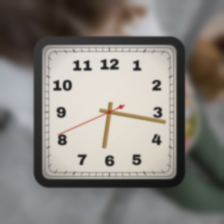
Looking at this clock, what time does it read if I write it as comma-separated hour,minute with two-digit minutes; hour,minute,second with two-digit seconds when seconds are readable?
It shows 6,16,41
